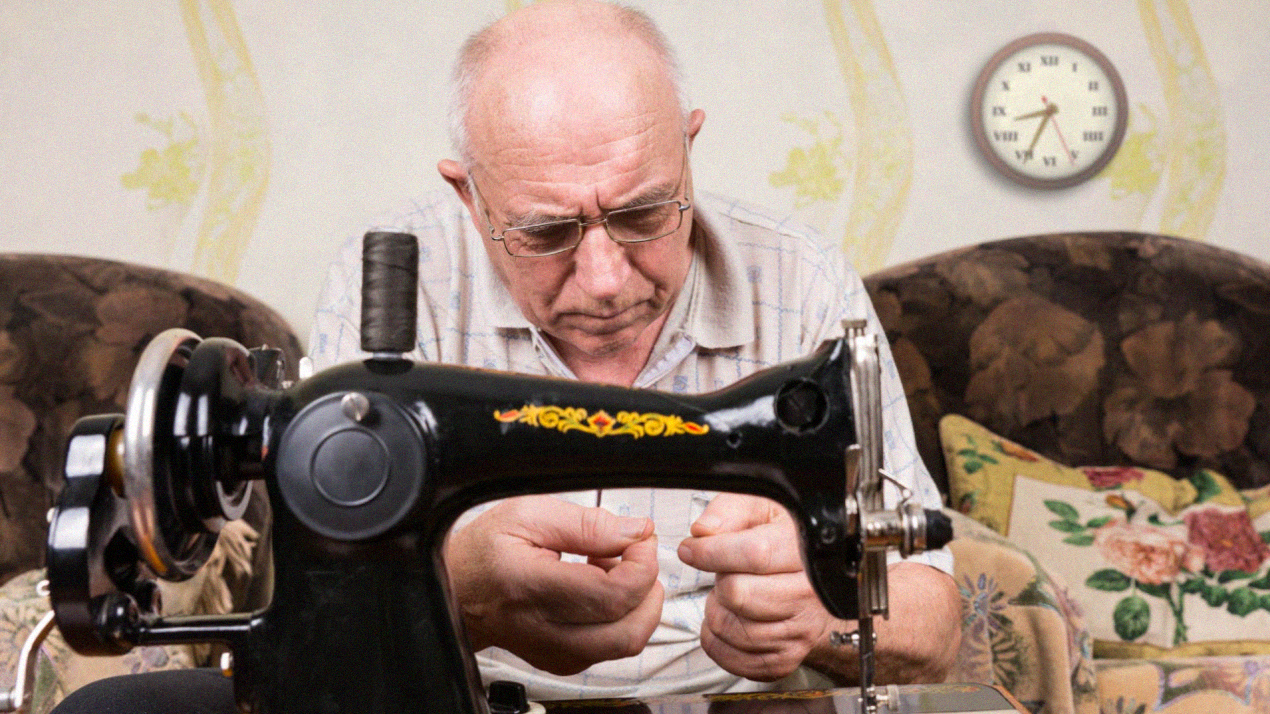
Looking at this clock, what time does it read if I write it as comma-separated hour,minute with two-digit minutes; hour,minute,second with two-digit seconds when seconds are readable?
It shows 8,34,26
